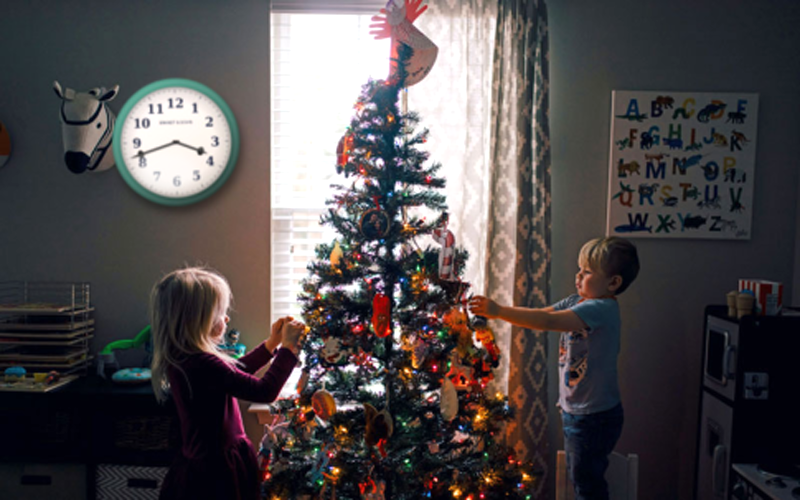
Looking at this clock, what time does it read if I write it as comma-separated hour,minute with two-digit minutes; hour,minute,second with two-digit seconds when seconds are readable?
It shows 3,42
